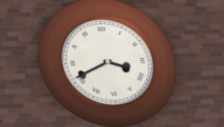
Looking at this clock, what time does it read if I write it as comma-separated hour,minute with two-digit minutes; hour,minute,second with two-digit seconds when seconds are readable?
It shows 3,41
